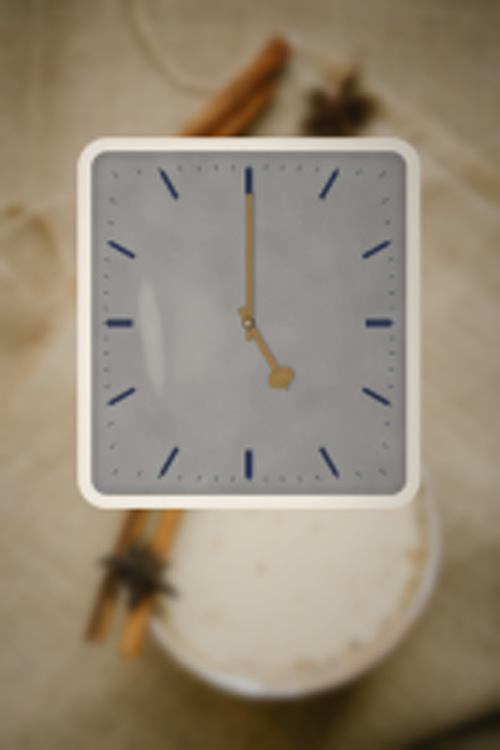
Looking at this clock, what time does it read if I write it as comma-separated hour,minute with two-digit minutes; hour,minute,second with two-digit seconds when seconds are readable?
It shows 5,00
